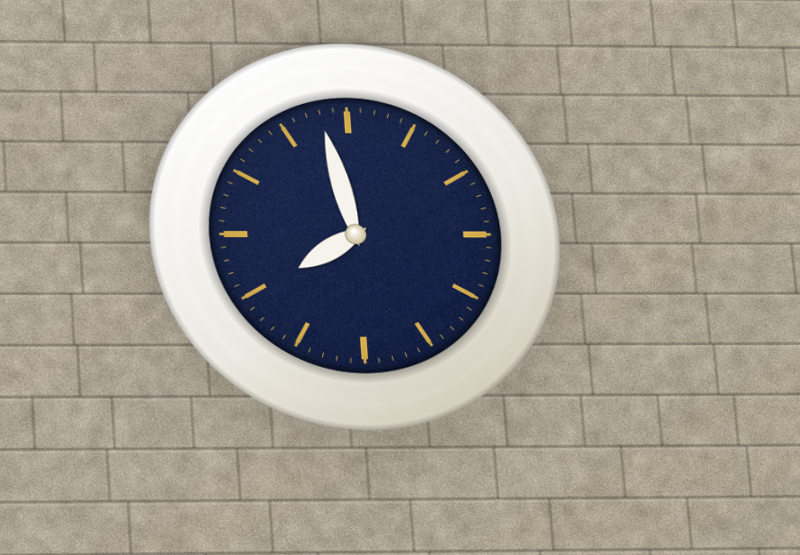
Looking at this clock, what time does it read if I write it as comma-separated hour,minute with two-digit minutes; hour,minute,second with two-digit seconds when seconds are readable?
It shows 7,58
